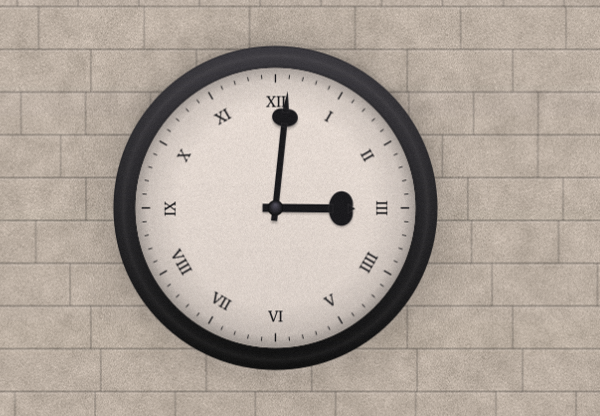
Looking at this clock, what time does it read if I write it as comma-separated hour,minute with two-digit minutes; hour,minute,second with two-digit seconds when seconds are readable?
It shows 3,01
